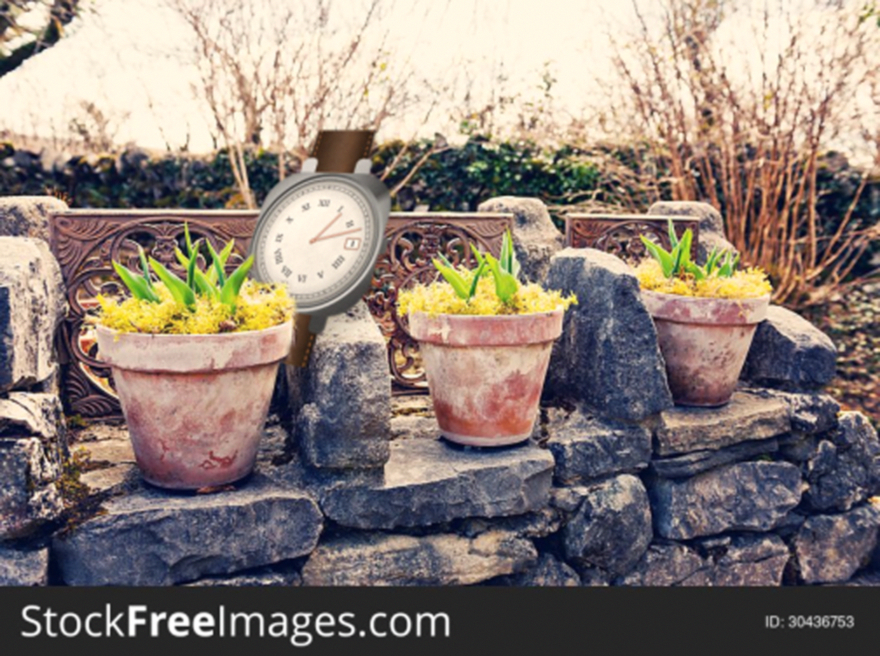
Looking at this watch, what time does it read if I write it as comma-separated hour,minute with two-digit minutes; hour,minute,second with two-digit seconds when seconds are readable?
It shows 1,12
